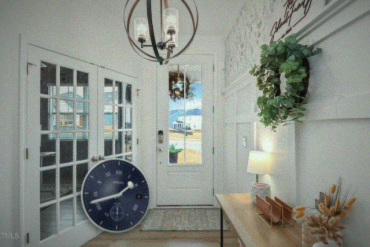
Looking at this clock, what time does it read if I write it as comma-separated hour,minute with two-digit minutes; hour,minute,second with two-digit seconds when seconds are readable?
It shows 1,42
